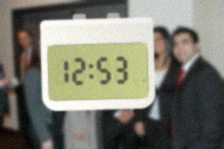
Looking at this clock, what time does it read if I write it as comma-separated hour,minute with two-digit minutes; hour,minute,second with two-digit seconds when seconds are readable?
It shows 12,53
